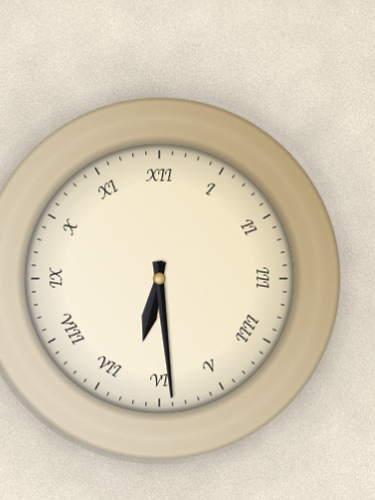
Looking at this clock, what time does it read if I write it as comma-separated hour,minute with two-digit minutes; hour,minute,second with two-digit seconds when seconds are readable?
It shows 6,29
